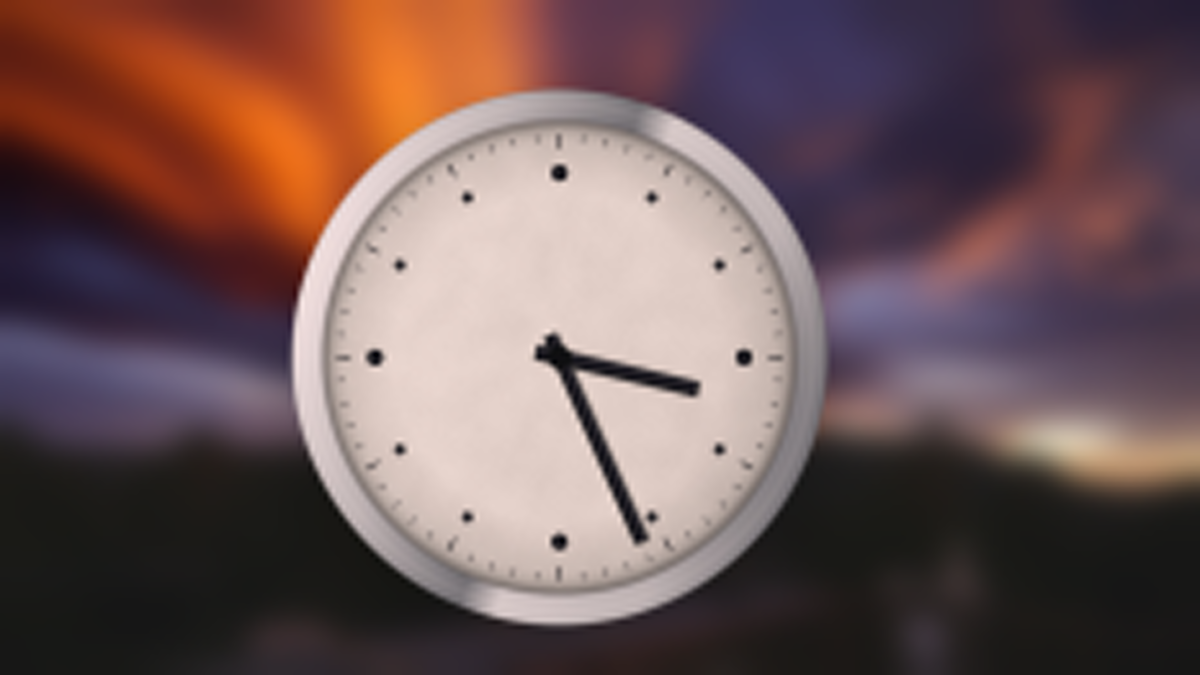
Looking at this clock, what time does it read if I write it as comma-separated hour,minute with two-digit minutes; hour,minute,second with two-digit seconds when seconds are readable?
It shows 3,26
